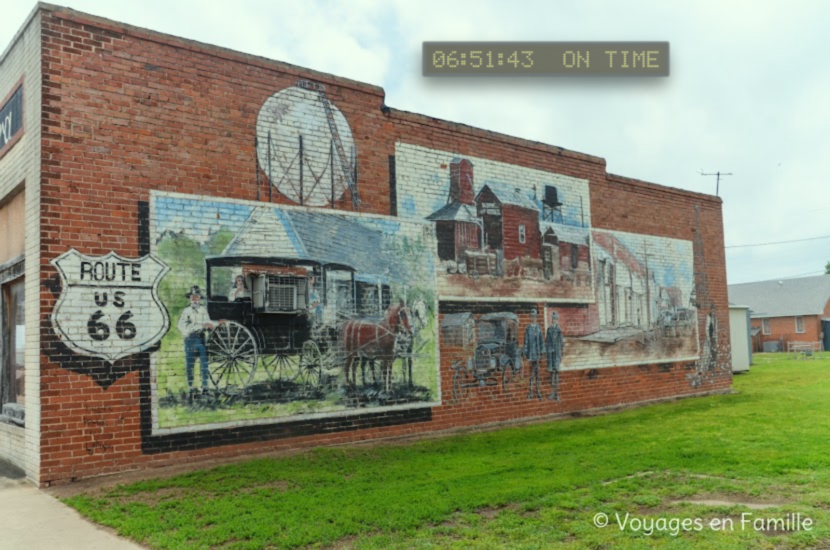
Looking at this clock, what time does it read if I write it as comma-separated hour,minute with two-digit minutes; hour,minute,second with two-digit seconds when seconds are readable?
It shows 6,51,43
